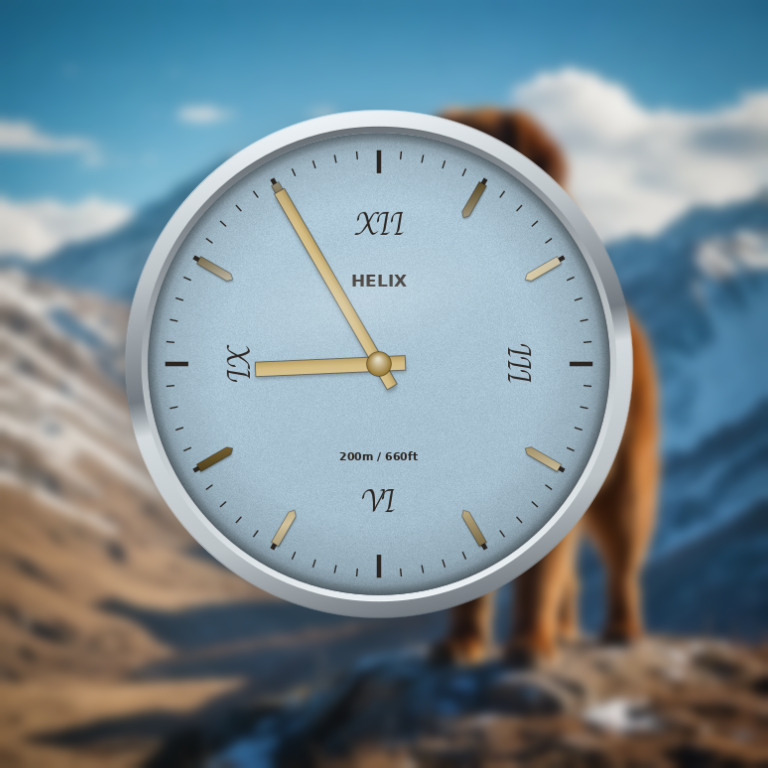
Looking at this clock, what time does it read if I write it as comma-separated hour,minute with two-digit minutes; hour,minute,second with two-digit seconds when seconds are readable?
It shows 8,55
